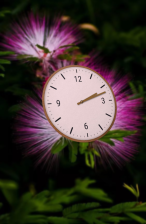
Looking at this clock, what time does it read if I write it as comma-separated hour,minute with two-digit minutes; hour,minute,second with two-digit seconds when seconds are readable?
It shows 2,12
